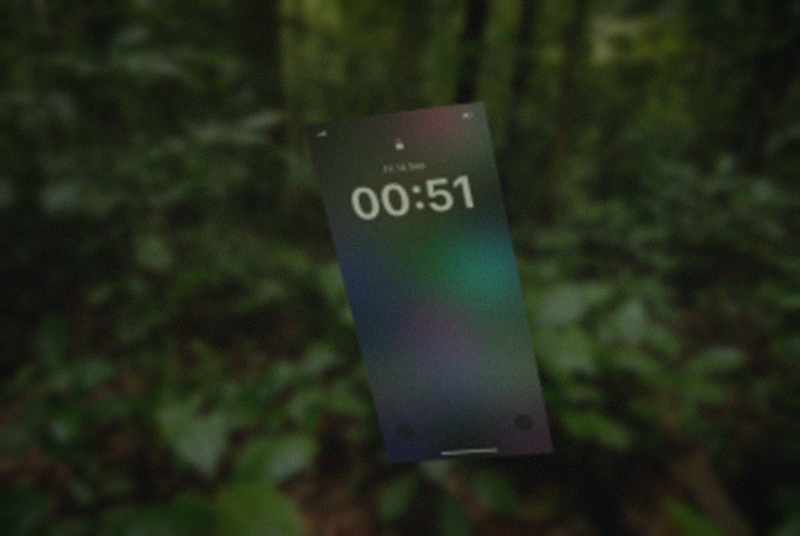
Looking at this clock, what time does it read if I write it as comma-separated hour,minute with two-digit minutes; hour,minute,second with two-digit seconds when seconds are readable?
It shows 0,51
